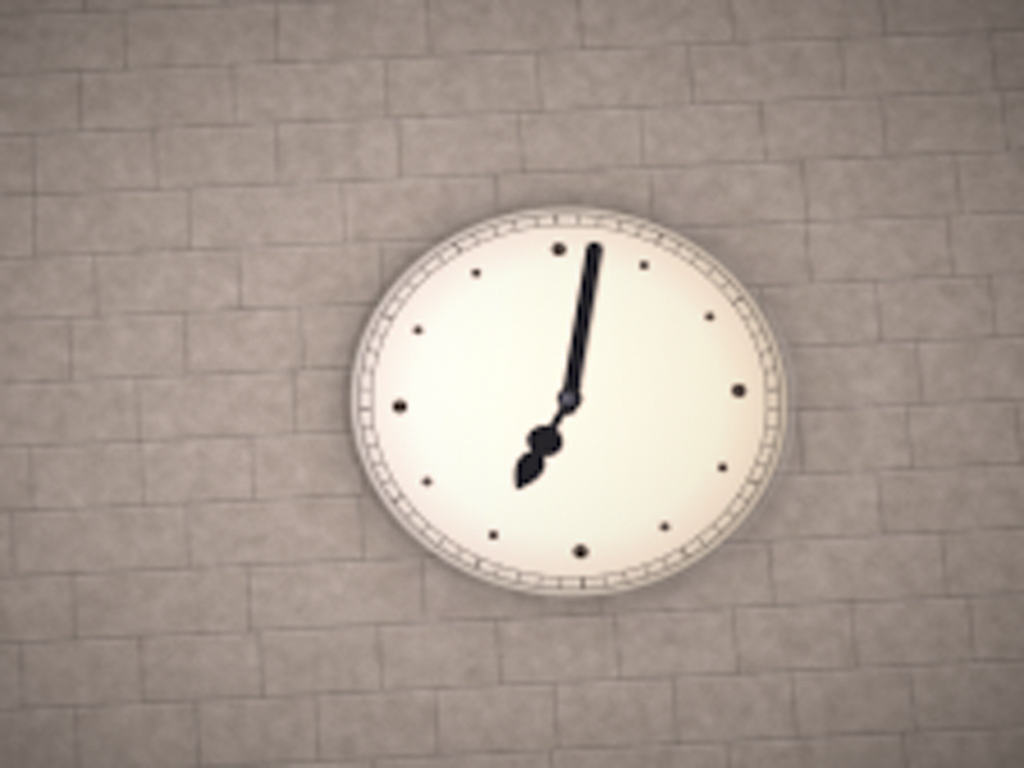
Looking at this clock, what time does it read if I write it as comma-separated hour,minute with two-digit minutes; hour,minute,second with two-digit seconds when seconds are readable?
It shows 7,02
